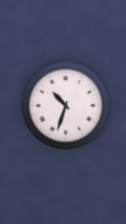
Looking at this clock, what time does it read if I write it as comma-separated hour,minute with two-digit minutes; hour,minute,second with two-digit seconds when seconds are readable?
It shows 10,33
